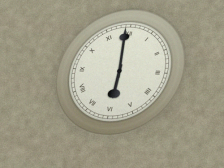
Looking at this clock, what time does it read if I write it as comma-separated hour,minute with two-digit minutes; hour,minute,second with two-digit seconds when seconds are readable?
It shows 5,59
